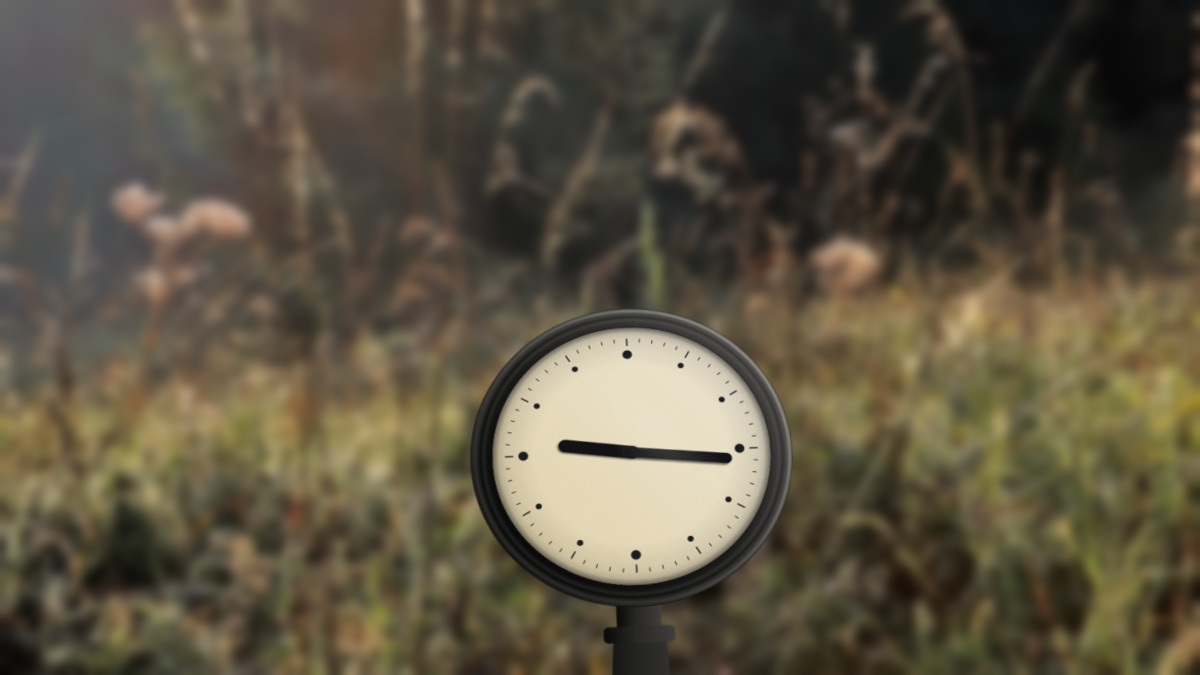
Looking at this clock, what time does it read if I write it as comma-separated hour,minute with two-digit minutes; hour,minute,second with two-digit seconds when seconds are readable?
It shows 9,16
